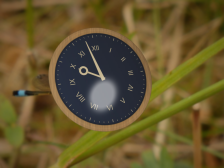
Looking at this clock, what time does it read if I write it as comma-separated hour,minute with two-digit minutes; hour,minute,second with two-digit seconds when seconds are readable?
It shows 9,58
